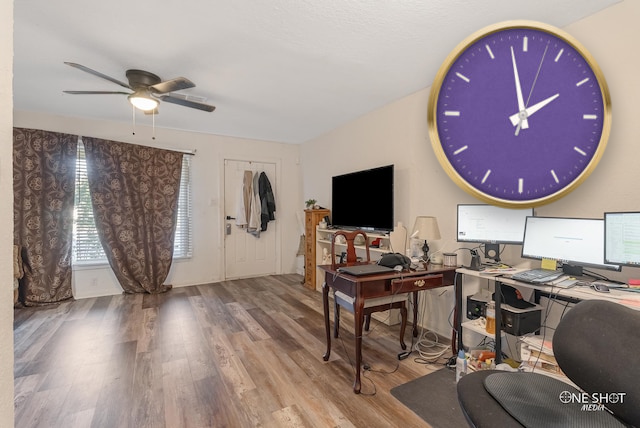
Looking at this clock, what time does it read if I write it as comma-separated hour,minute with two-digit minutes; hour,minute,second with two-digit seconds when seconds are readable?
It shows 1,58,03
